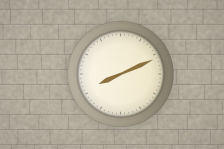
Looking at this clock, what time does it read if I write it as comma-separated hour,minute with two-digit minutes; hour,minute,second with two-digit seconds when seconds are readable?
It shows 8,11
